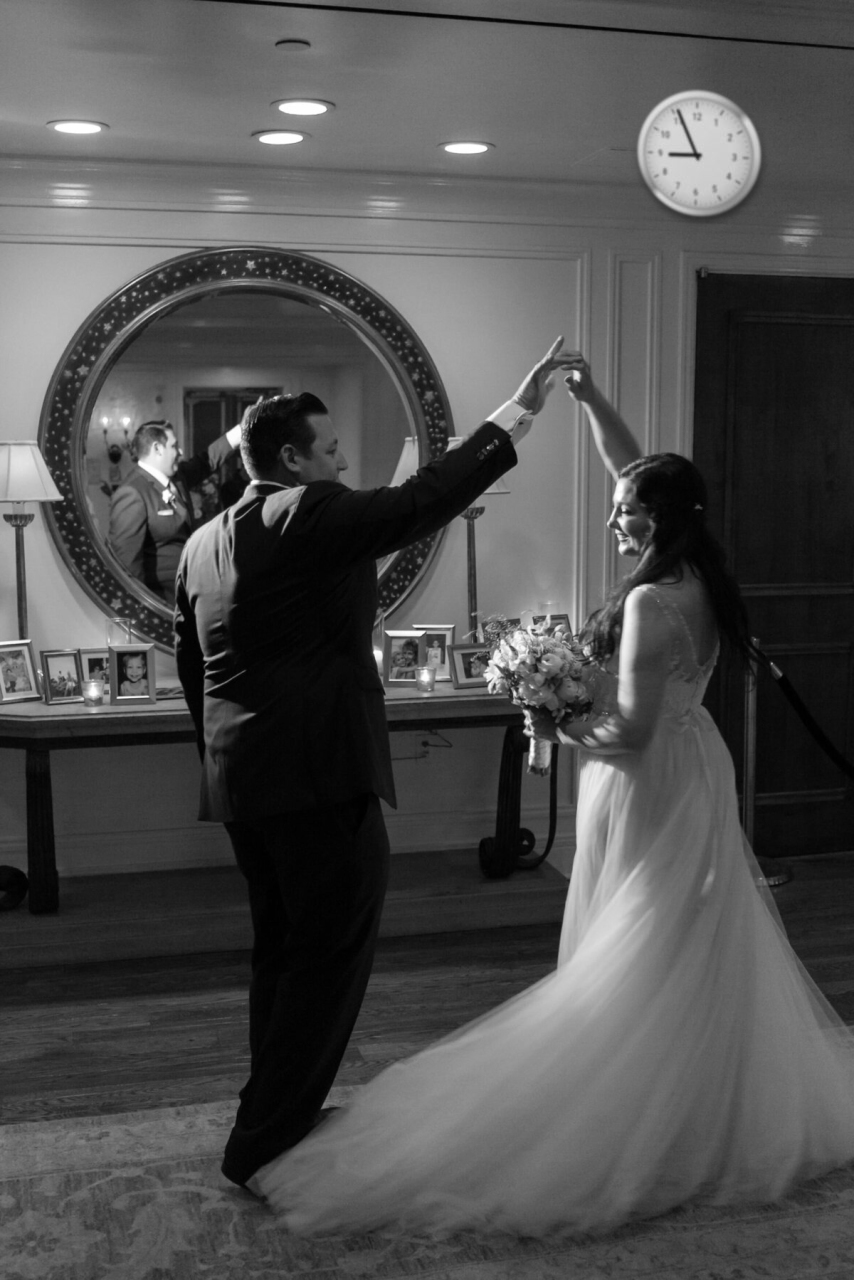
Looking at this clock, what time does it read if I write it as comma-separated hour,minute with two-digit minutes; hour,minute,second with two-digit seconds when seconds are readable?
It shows 8,56
